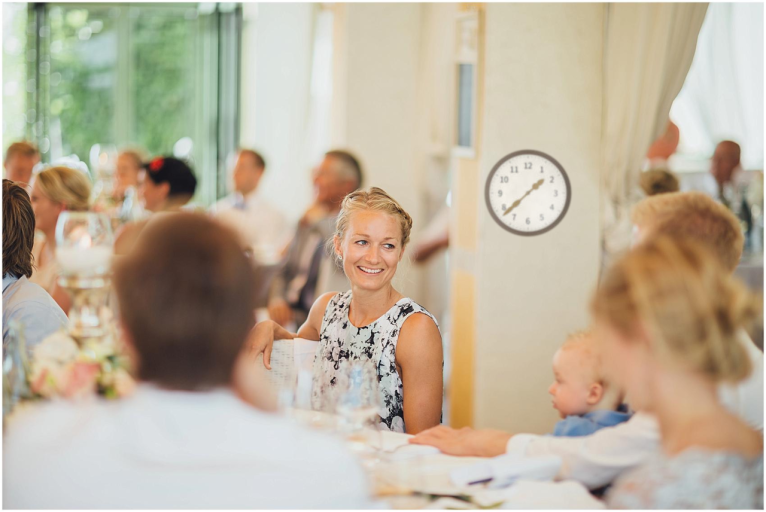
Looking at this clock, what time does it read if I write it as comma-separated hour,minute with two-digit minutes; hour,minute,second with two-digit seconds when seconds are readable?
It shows 1,38
